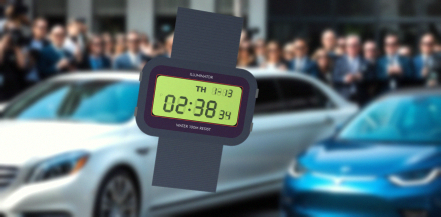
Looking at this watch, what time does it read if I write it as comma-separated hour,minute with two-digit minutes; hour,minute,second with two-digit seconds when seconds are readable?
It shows 2,38,34
